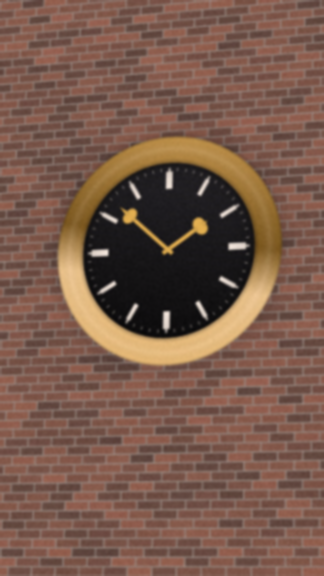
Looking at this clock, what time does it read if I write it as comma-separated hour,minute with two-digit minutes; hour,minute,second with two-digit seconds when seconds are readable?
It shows 1,52
